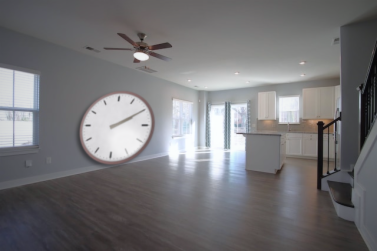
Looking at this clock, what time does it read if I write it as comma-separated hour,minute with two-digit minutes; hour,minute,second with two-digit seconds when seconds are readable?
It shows 2,10
